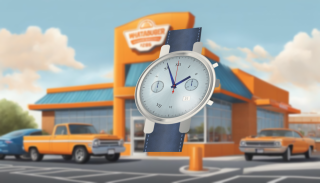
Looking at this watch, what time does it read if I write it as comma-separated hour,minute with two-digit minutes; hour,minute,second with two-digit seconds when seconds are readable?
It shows 1,56
